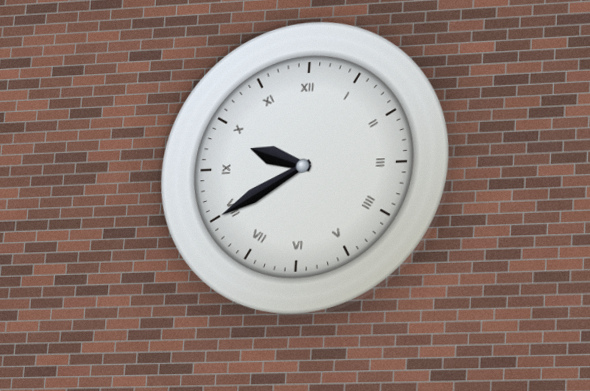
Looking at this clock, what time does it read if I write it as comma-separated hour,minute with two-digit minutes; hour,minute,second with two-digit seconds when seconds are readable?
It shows 9,40
